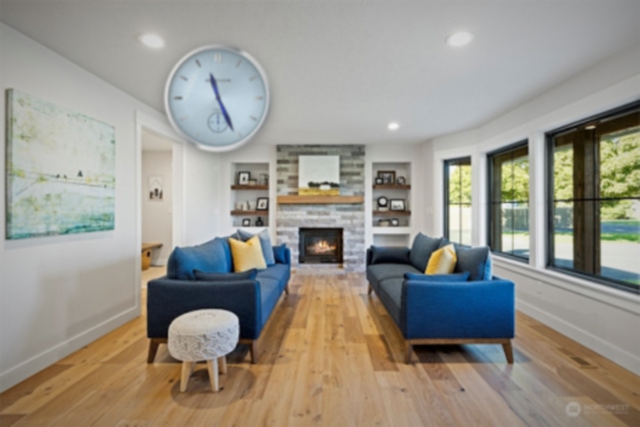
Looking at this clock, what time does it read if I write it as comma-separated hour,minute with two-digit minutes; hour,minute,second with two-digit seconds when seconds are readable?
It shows 11,26
